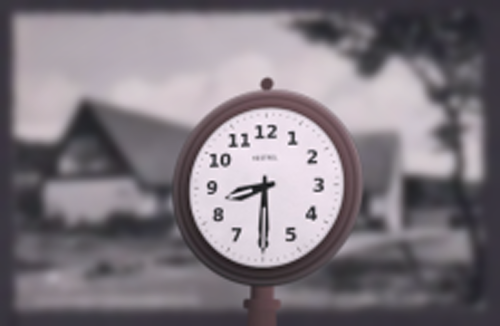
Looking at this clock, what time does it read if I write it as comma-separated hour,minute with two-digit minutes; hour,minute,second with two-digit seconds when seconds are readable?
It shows 8,30
